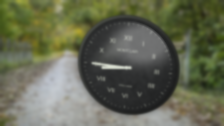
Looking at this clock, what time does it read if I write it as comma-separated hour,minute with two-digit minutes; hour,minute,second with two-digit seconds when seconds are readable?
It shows 8,45
